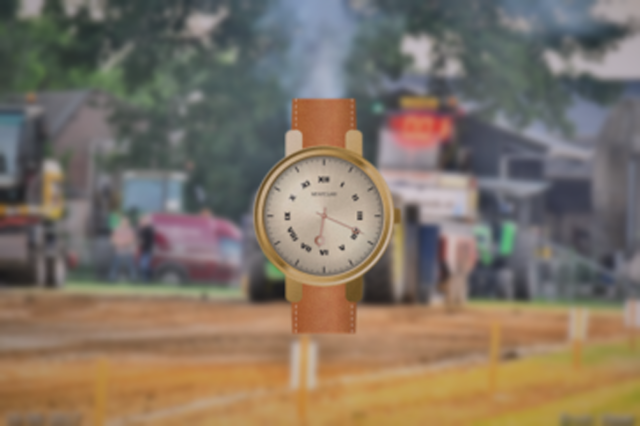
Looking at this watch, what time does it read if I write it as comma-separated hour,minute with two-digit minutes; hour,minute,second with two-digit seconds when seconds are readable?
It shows 6,19
